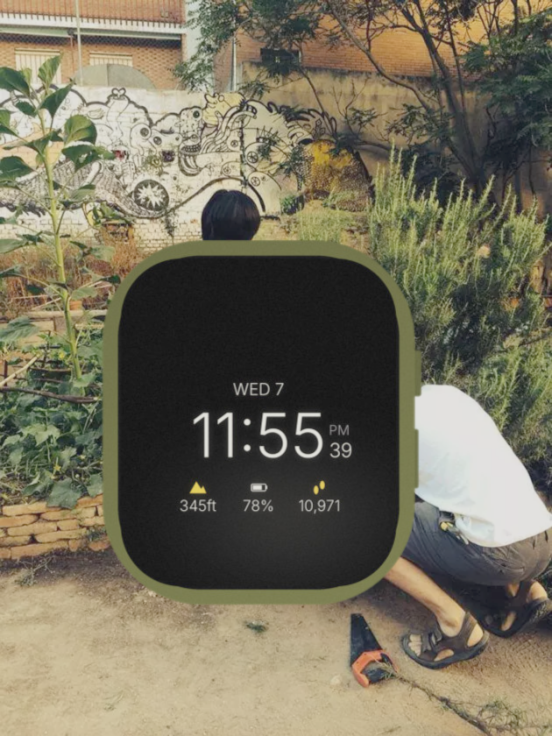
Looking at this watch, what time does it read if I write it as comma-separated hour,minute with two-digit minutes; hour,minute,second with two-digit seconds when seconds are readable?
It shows 11,55,39
